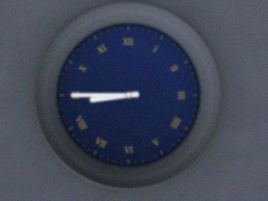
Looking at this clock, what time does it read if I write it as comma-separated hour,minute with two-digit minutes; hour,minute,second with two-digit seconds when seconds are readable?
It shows 8,45
